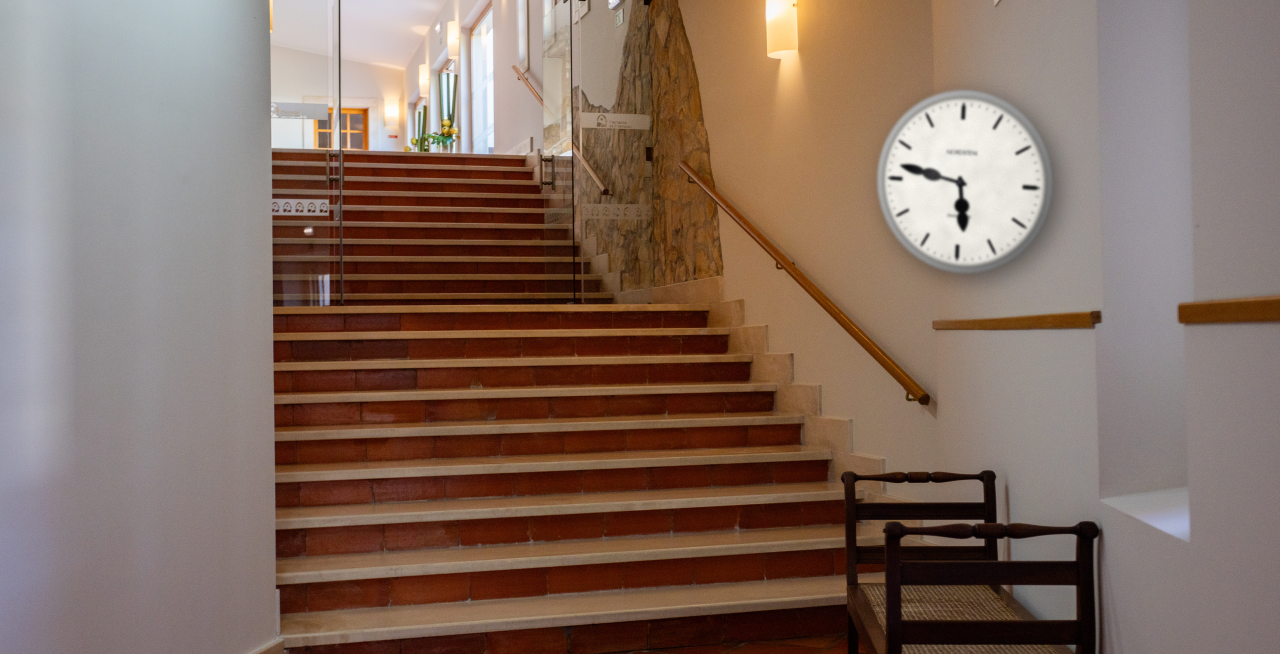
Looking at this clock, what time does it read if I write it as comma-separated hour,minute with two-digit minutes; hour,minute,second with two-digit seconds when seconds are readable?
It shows 5,47
